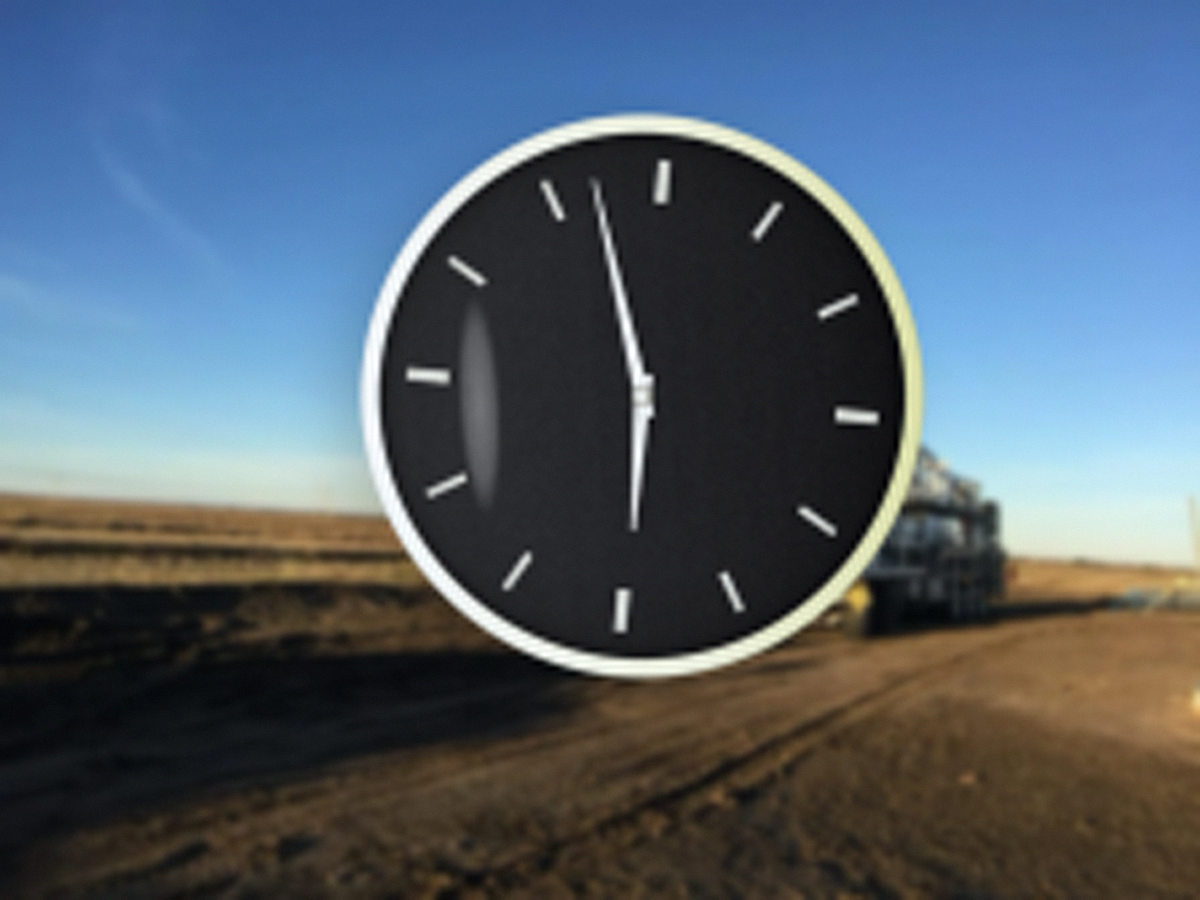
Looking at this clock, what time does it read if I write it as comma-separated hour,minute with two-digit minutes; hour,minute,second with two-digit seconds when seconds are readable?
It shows 5,57
